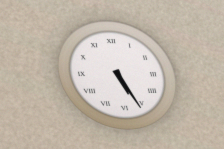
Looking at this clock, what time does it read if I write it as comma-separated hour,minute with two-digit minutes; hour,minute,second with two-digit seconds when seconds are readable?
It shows 5,26
